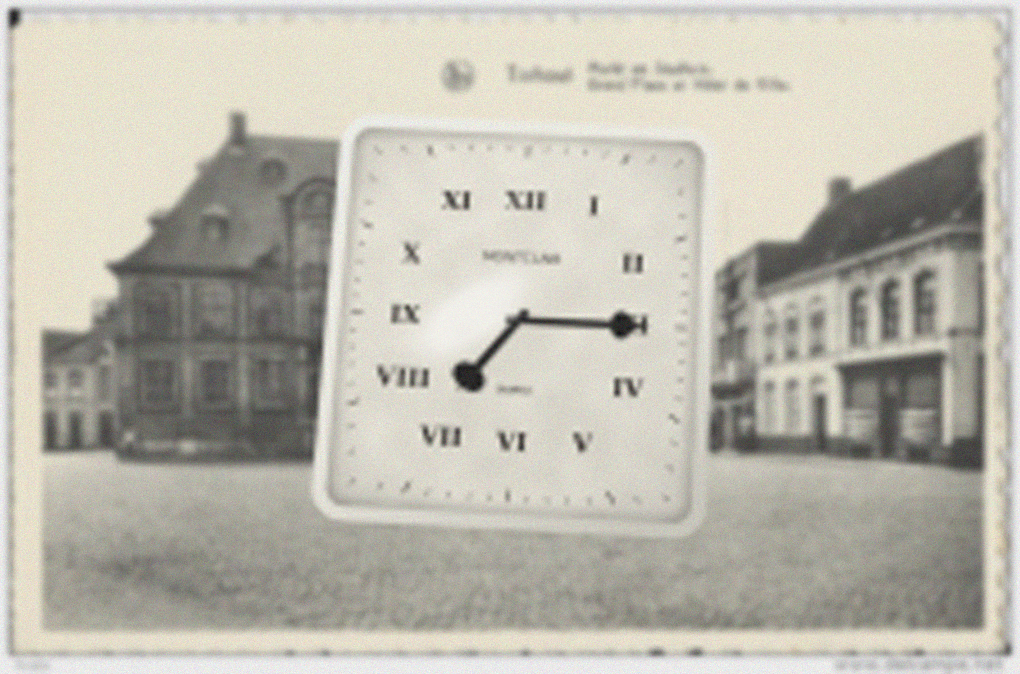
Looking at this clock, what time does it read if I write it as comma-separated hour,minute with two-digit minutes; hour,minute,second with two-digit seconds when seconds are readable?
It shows 7,15
